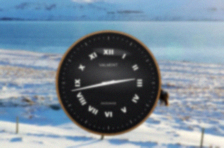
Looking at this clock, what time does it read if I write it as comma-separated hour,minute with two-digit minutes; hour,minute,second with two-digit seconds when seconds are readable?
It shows 2,43
